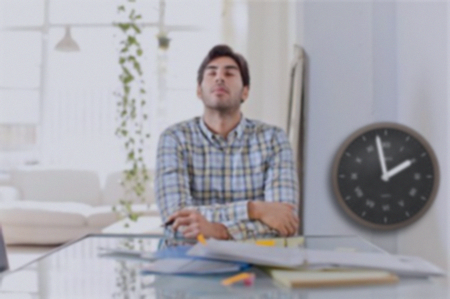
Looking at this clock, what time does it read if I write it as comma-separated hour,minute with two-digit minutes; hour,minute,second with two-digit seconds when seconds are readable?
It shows 1,58
